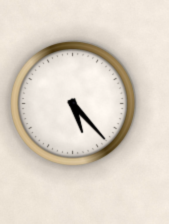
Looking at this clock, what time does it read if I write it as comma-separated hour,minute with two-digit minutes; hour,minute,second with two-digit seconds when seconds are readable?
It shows 5,23
